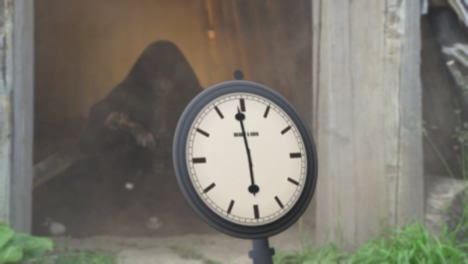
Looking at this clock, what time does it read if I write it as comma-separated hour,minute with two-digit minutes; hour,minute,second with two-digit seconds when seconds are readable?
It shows 5,59
